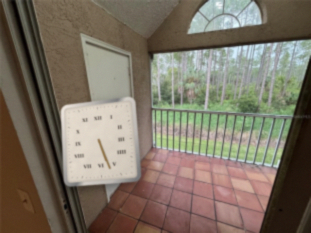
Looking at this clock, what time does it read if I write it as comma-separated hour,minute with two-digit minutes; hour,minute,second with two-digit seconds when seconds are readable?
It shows 5,27
